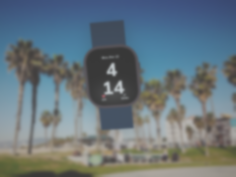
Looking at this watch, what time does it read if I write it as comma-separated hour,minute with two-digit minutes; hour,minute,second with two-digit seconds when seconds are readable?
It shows 4,14
